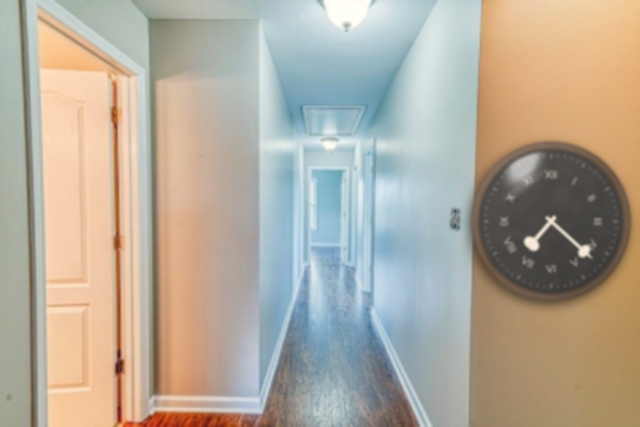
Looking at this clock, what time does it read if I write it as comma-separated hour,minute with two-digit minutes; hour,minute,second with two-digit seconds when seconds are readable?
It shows 7,22
